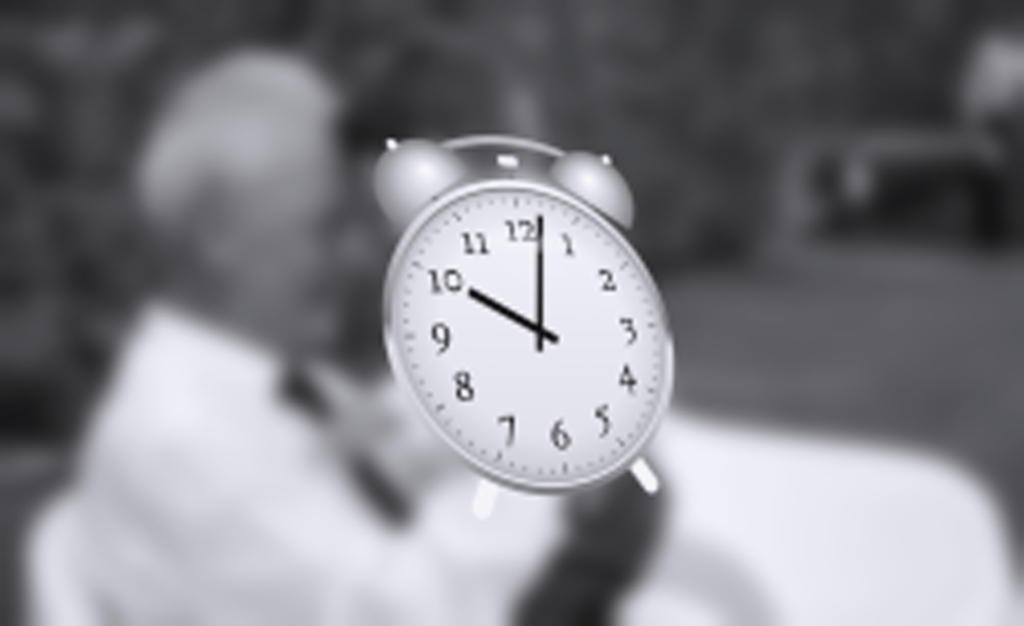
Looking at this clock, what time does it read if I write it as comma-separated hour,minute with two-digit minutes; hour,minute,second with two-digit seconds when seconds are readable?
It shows 10,02
